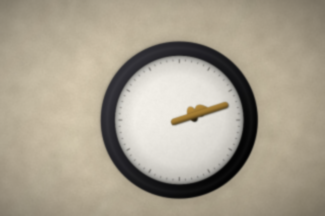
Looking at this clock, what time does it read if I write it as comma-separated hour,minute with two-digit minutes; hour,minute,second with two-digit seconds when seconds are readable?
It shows 2,12
